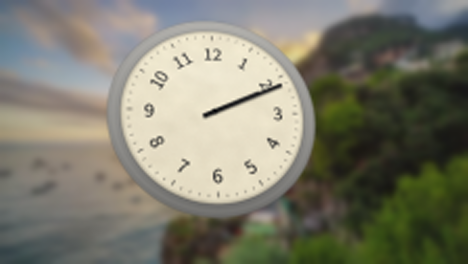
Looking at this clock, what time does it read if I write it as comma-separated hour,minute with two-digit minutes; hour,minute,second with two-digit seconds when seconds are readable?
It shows 2,11
